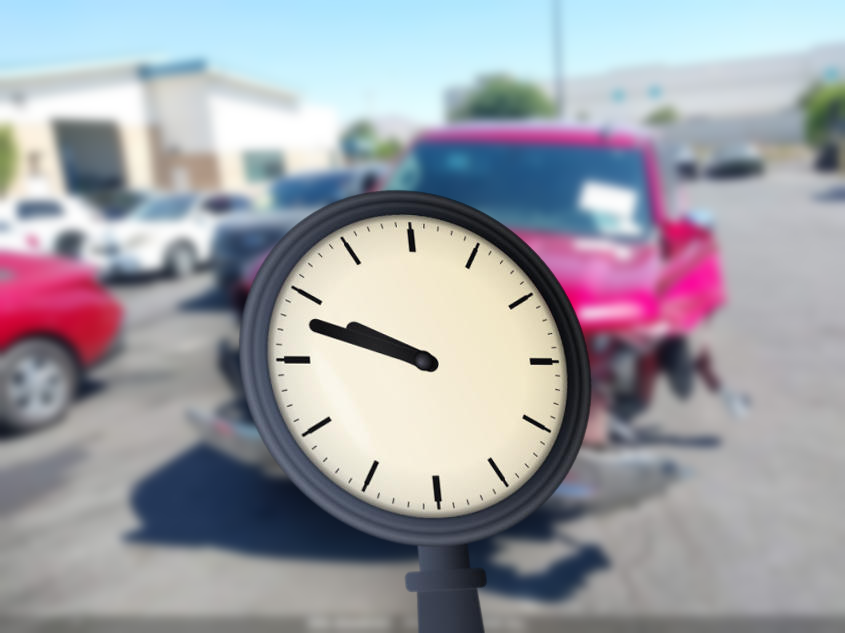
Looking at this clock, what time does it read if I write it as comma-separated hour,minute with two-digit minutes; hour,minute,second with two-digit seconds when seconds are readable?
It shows 9,48
